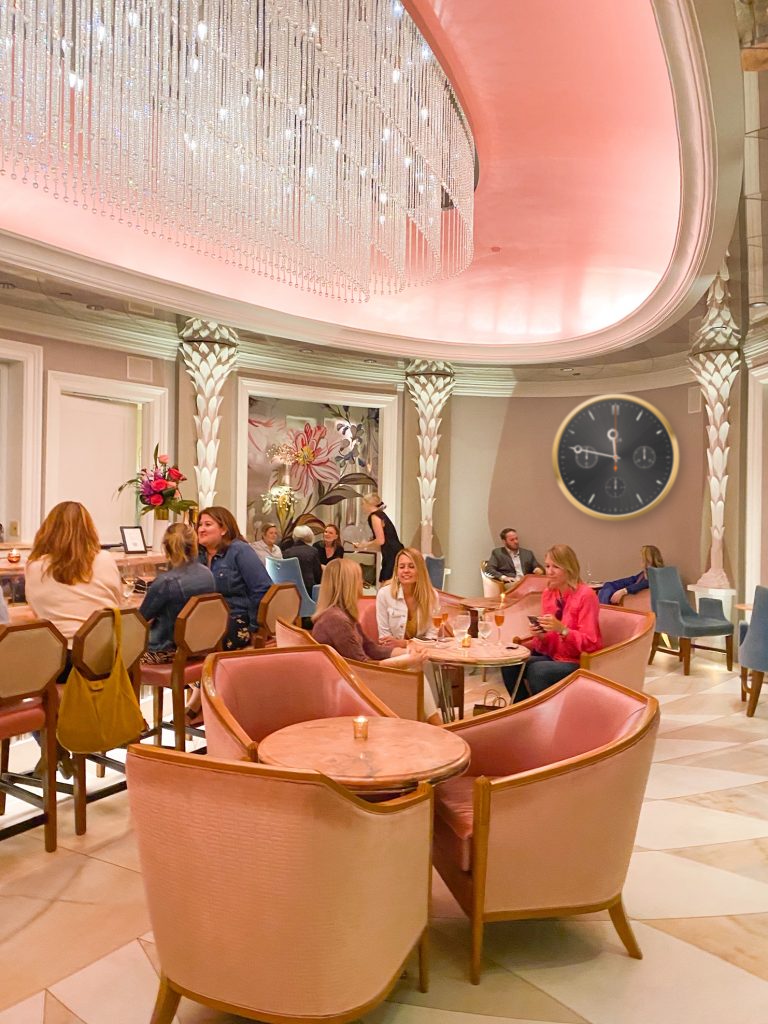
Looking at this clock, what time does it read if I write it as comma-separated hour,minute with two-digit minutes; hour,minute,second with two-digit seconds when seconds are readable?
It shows 11,47
